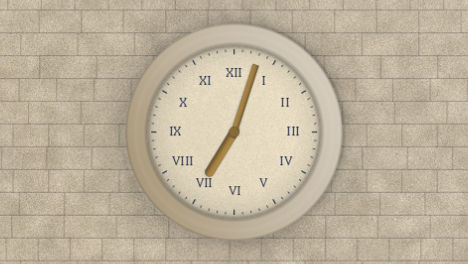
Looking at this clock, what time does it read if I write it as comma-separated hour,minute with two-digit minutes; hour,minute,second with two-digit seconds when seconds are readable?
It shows 7,03
